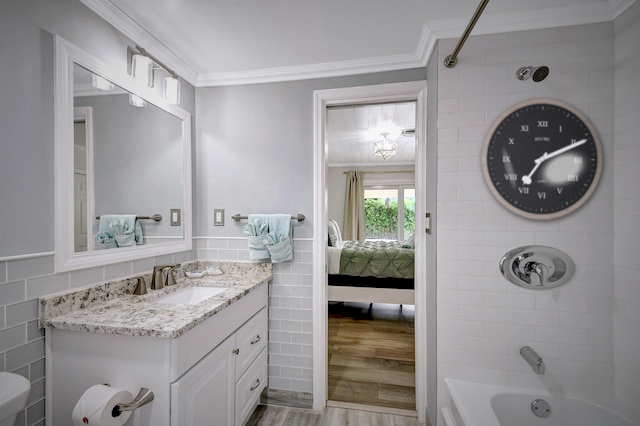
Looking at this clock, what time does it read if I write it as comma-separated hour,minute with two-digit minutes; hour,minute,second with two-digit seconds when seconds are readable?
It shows 7,11
